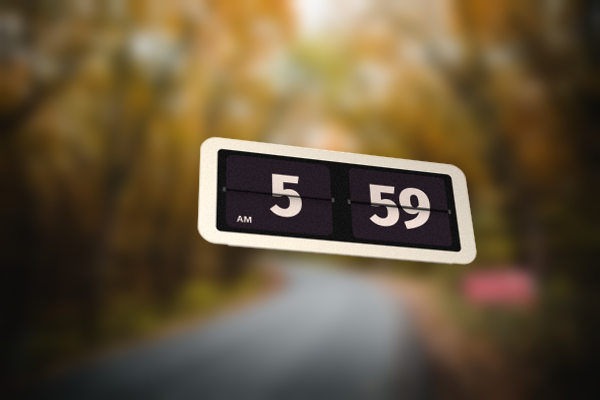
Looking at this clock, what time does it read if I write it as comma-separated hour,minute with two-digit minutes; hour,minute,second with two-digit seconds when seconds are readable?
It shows 5,59
